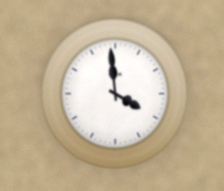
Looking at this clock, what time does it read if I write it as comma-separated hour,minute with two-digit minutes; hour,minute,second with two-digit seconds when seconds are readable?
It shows 3,59
